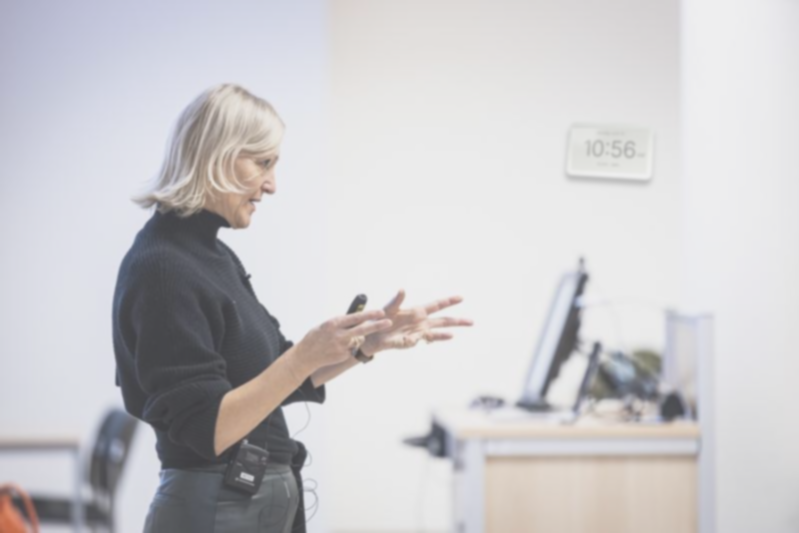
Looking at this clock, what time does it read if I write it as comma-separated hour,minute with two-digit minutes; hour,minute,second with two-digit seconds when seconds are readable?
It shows 10,56
